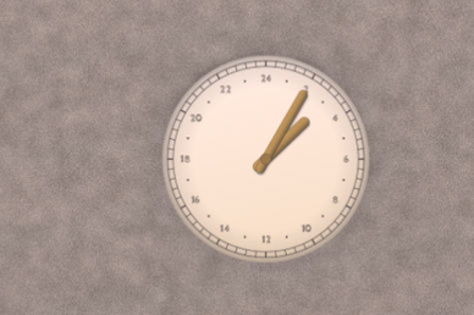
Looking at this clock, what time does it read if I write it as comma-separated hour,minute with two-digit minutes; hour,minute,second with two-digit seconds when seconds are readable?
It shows 3,05
